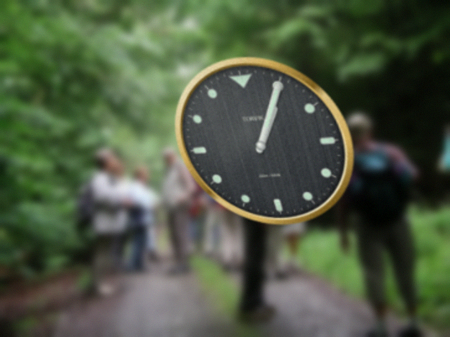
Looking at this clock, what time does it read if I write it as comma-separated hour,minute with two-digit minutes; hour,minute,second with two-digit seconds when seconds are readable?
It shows 1,05
